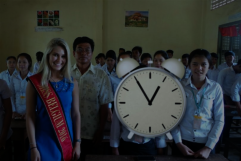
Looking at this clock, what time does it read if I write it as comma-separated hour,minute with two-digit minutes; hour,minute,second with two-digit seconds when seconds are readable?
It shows 12,55
